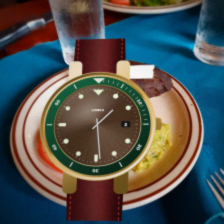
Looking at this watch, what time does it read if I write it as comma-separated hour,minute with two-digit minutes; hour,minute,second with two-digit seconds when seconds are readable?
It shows 1,29
